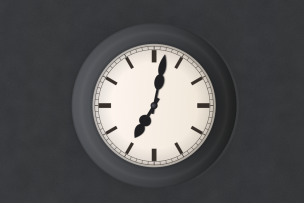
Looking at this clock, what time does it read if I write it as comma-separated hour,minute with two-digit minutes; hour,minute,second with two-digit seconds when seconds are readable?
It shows 7,02
